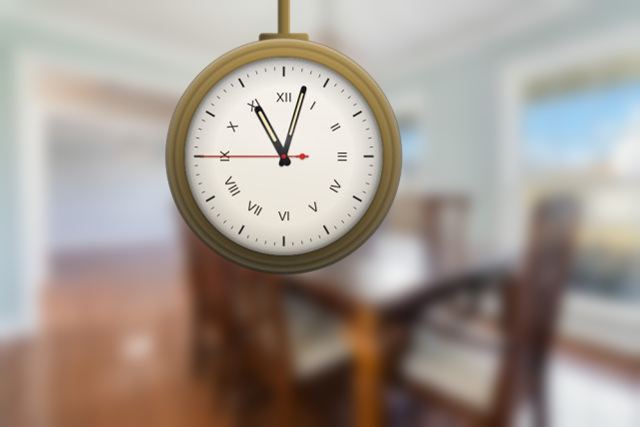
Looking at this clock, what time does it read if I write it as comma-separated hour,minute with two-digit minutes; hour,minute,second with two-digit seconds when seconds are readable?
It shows 11,02,45
